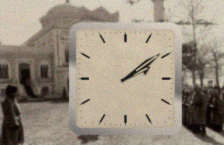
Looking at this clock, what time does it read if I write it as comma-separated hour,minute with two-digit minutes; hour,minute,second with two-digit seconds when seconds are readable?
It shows 2,09
